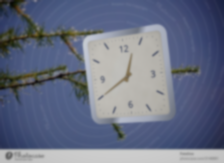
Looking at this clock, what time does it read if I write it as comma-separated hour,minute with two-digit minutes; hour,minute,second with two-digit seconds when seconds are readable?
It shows 12,40
